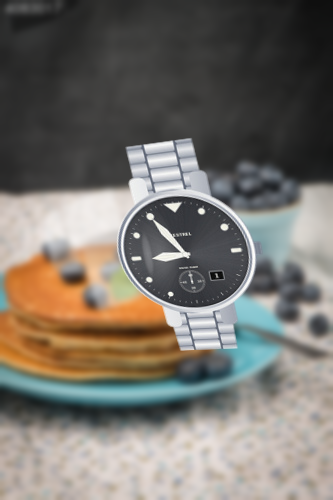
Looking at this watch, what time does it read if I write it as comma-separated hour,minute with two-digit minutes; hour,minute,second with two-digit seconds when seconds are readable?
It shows 8,55
